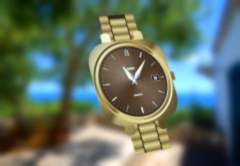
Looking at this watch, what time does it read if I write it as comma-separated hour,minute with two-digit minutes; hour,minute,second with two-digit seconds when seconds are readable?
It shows 11,07
